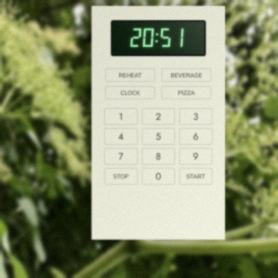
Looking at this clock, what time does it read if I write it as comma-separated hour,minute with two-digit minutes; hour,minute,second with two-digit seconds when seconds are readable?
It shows 20,51
